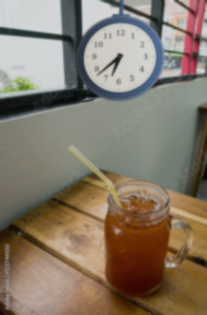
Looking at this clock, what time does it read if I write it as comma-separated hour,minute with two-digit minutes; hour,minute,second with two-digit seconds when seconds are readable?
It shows 6,38
